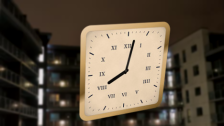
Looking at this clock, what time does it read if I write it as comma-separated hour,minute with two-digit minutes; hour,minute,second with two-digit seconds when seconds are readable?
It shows 8,02
